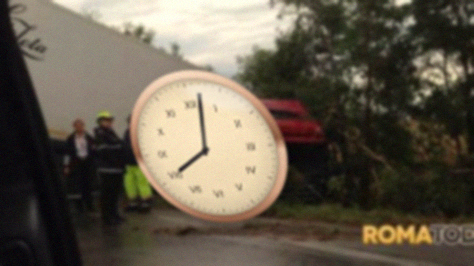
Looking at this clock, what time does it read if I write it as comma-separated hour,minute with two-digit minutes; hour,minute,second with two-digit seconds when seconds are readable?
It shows 8,02
